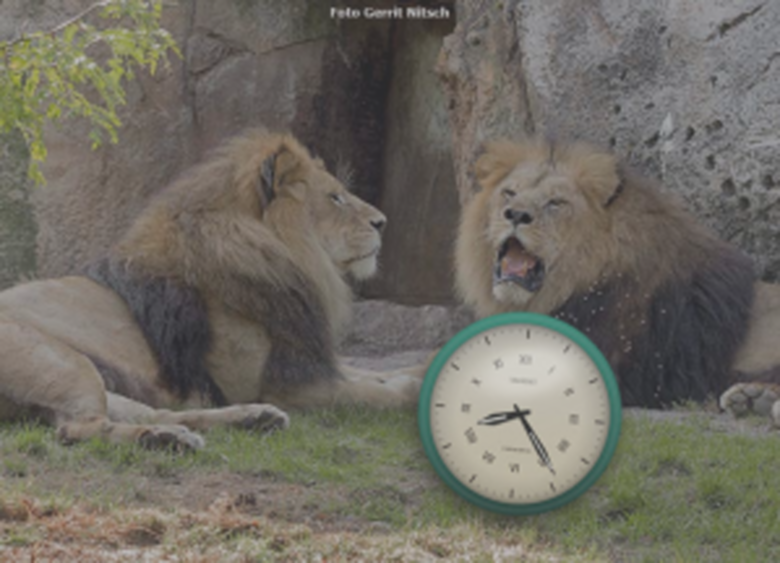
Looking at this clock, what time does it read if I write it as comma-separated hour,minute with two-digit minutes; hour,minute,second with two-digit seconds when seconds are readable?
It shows 8,24
